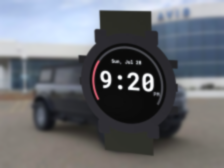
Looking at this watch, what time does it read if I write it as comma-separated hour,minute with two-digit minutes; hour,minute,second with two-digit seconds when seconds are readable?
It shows 9,20
